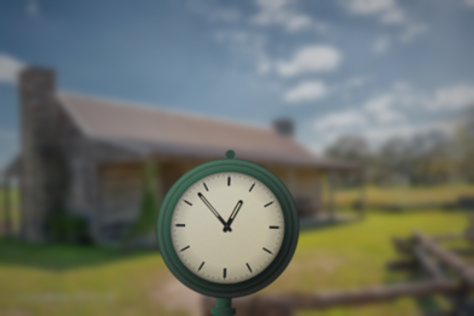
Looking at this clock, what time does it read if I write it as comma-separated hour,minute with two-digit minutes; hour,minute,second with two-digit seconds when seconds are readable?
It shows 12,53
